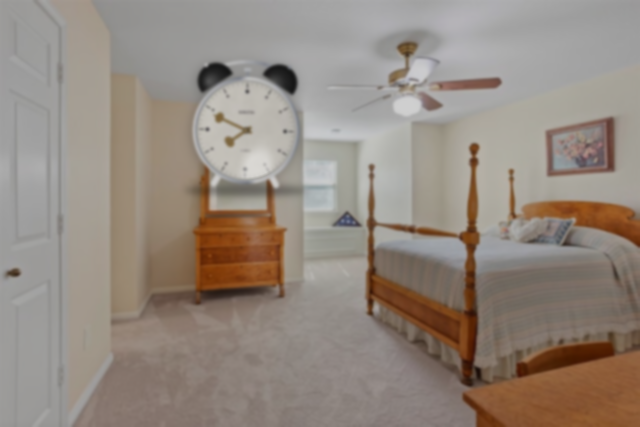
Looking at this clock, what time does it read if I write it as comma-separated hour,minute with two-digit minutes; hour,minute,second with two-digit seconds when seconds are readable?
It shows 7,49
